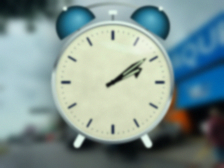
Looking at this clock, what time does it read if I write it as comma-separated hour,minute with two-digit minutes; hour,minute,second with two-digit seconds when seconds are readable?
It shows 2,09
